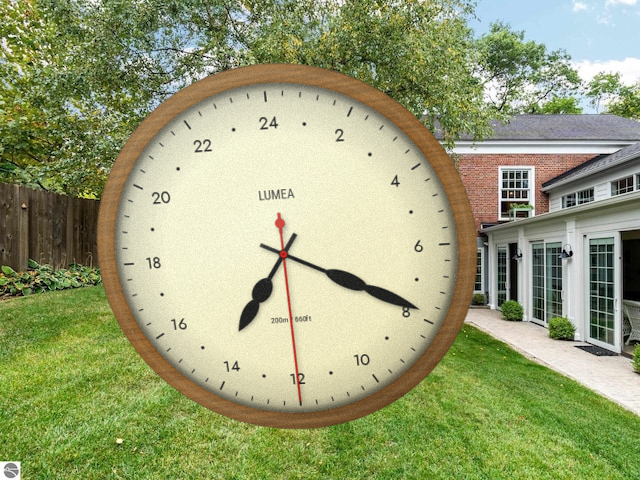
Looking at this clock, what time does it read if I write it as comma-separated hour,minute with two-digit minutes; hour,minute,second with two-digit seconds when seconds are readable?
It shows 14,19,30
